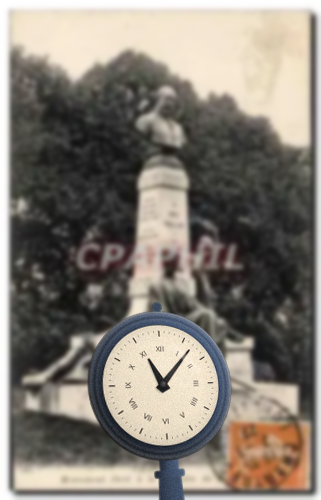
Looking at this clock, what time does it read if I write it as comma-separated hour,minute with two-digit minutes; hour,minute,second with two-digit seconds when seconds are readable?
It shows 11,07
